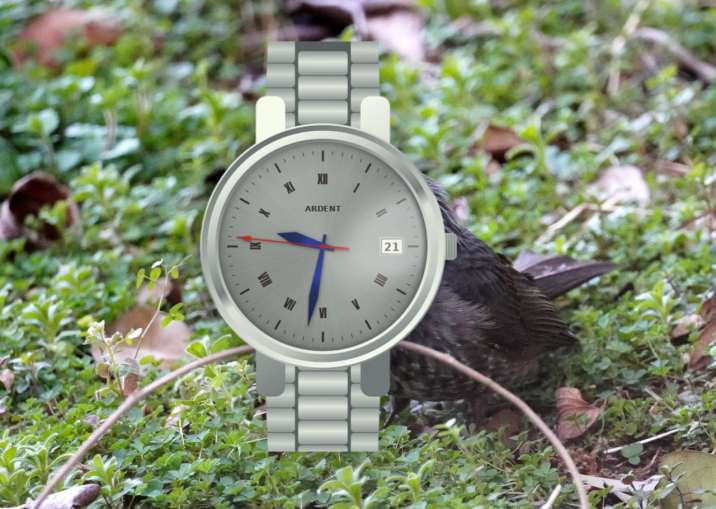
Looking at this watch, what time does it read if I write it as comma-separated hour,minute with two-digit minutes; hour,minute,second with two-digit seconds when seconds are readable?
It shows 9,31,46
